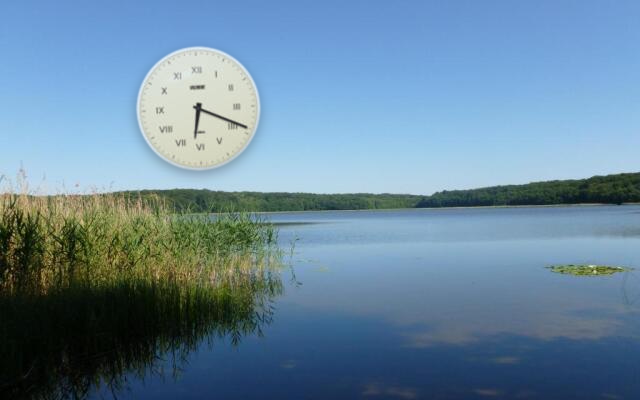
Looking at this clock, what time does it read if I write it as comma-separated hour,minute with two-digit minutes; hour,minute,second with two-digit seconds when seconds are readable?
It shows 6,19
